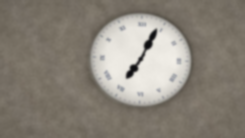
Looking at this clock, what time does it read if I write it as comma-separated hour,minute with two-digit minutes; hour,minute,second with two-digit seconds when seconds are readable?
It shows 7,04
